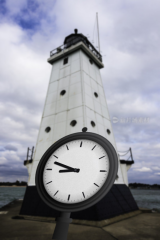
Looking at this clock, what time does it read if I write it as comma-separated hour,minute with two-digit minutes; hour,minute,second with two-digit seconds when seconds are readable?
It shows 8,48
